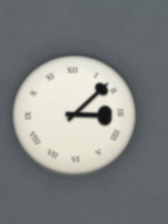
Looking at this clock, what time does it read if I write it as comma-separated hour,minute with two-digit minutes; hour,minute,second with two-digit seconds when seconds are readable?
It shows 3,08
